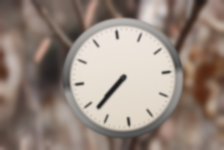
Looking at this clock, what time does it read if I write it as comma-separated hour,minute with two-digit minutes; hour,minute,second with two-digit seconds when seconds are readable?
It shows 7,38
